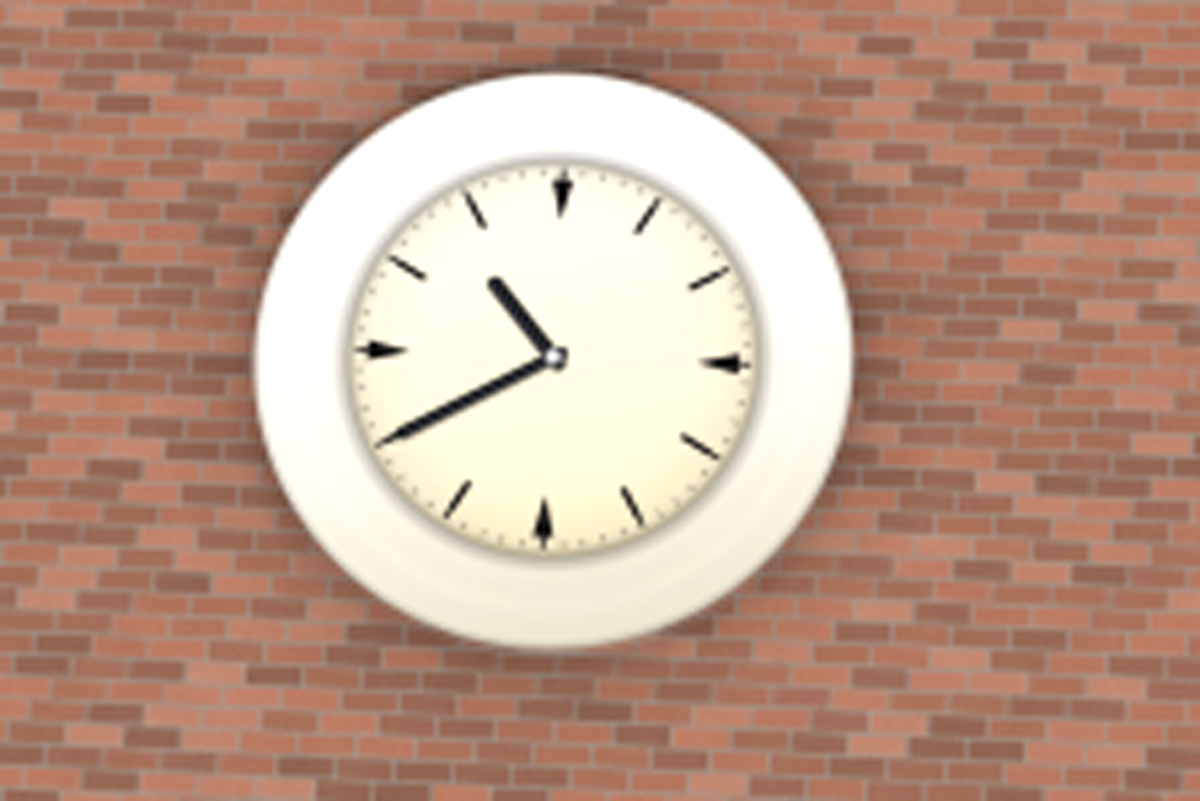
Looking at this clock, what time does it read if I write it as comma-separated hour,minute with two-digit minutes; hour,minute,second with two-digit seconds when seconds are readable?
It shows 10,40
